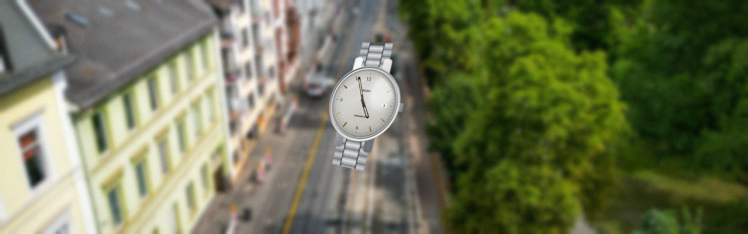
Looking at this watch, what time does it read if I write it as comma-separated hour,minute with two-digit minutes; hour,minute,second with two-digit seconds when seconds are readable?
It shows 4,56
